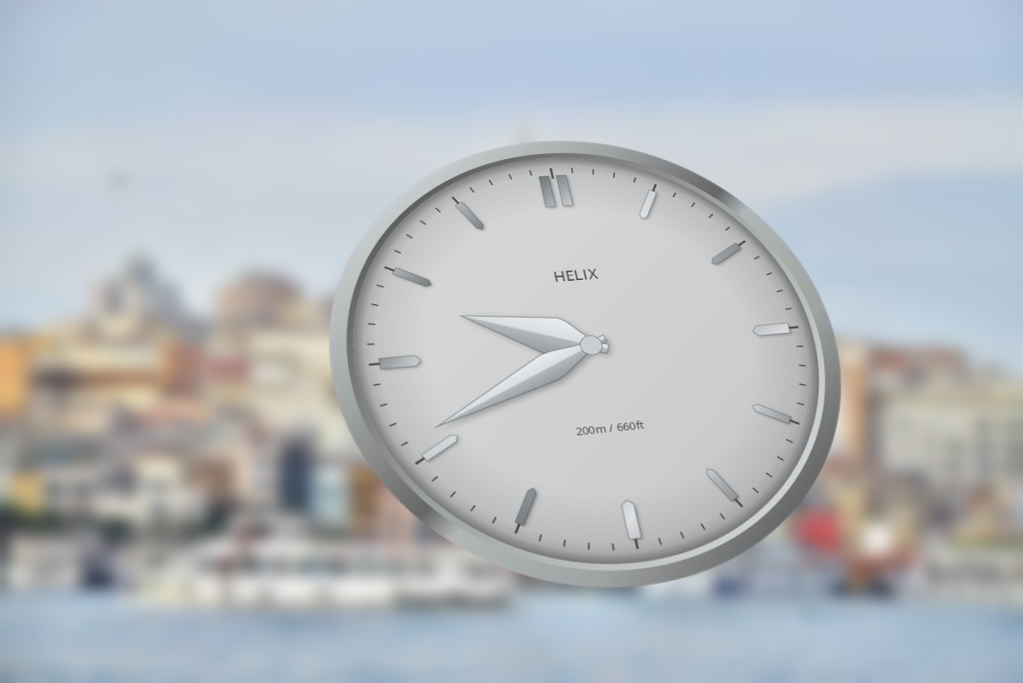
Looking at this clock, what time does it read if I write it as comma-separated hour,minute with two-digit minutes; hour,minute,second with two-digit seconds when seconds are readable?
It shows 9,41
